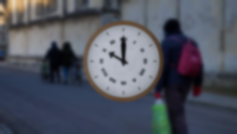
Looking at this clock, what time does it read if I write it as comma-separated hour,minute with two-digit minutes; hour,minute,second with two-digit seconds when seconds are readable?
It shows 10,00
